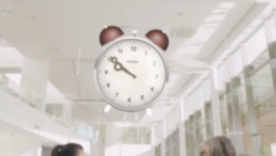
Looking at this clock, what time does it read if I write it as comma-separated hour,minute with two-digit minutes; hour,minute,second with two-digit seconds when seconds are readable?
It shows 9,51
